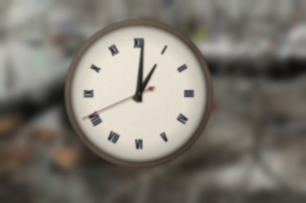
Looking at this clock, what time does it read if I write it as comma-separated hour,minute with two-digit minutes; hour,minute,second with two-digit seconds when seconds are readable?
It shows 1,00,41
